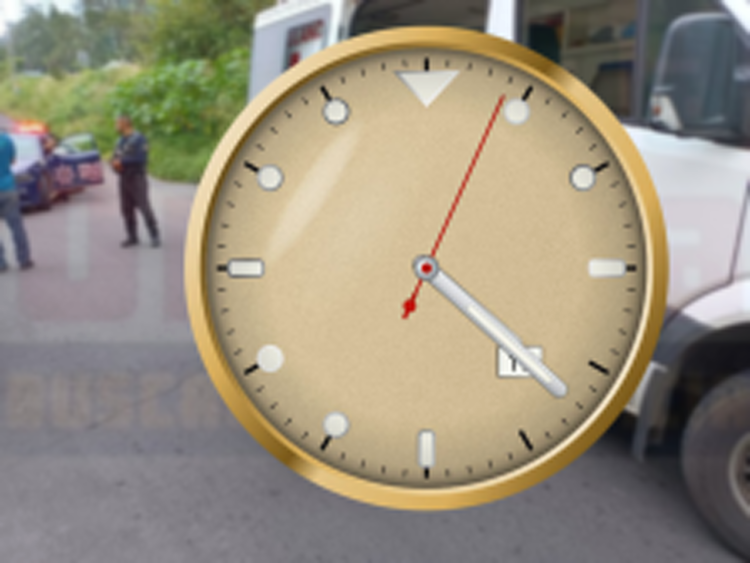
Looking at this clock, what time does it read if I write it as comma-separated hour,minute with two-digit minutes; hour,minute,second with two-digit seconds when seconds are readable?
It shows 4,22,04
